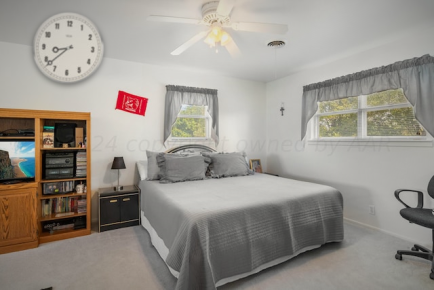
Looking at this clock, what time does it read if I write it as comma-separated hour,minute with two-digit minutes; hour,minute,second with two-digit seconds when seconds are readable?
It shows 8,38
